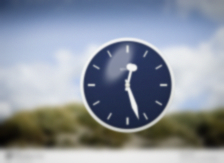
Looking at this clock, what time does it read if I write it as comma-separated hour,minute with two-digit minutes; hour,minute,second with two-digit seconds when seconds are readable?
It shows 12,27
